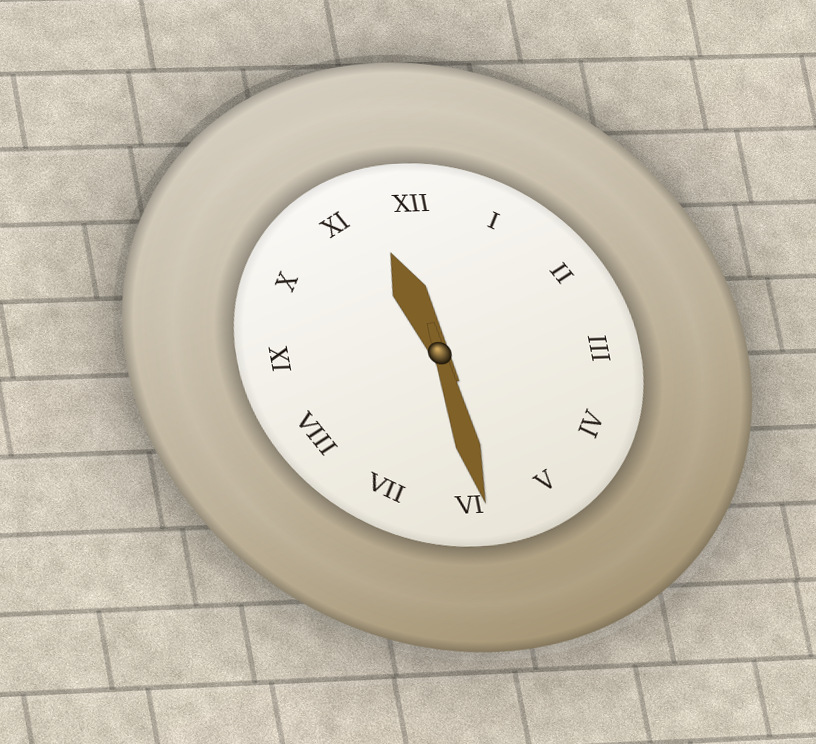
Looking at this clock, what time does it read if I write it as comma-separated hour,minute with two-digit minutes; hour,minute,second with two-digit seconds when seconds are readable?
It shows 11,29
